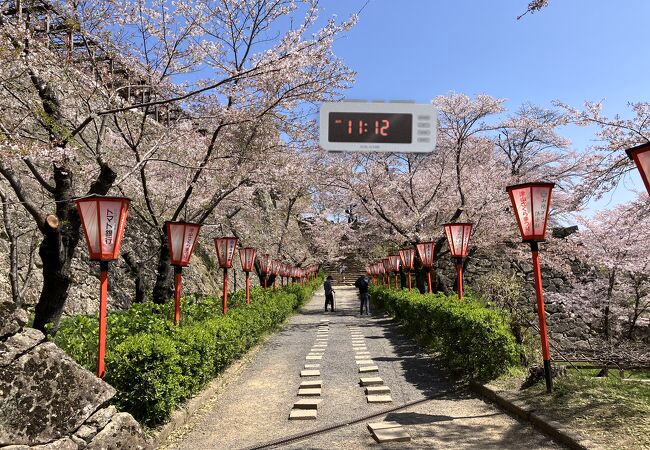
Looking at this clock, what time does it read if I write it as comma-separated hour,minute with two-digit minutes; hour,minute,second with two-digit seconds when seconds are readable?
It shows 11,12
